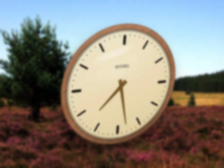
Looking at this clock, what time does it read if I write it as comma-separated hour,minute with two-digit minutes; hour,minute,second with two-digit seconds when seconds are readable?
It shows 7,28
